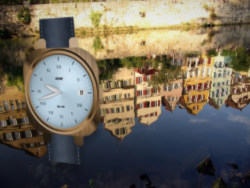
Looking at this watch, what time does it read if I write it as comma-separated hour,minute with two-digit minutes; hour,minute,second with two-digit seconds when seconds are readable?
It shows 9,42
